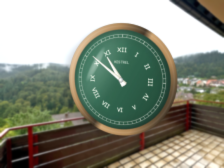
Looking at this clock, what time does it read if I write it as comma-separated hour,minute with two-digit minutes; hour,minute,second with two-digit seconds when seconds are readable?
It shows 10,51
